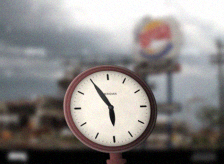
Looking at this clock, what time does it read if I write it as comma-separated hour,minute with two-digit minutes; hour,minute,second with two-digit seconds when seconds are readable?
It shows 5,55
